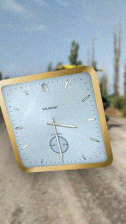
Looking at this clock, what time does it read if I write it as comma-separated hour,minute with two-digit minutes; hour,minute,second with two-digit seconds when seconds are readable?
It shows 3,30
